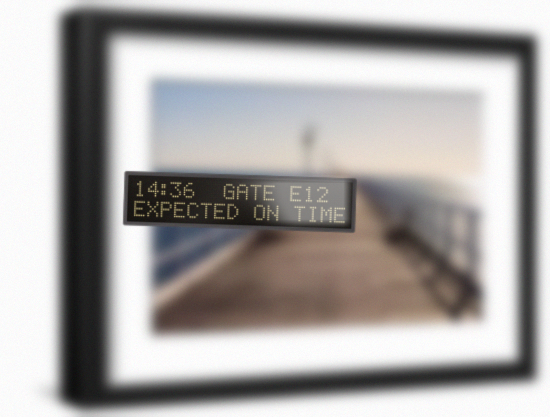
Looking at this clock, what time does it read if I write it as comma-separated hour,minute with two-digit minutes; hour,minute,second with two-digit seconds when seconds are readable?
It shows 14,36
